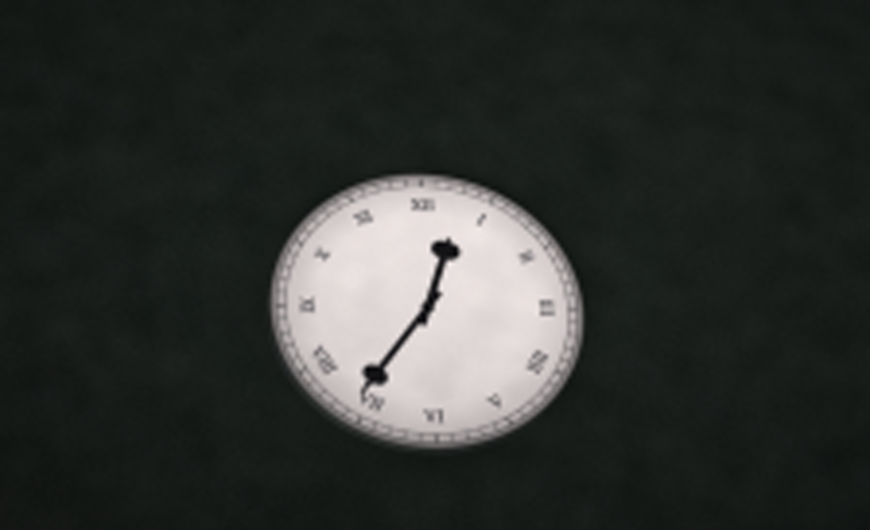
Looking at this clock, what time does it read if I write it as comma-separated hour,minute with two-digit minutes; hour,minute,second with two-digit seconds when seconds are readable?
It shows 12,36
